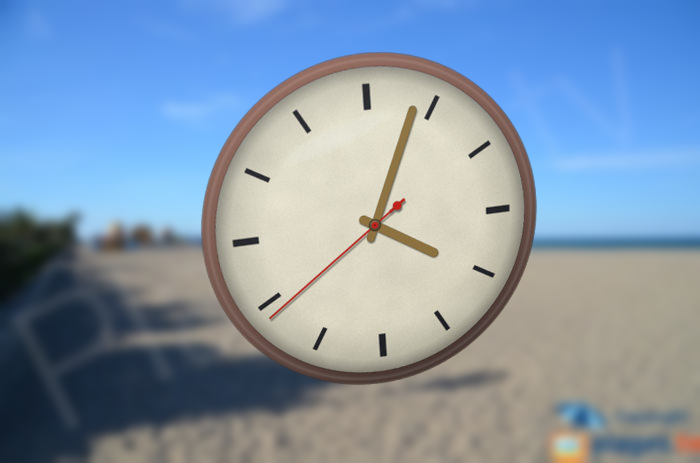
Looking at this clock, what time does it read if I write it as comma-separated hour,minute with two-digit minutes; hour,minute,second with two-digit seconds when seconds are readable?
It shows 4,03,39
